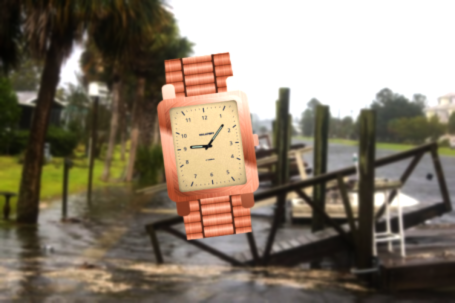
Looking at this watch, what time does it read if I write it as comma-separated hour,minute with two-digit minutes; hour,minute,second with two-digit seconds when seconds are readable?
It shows 9,07
